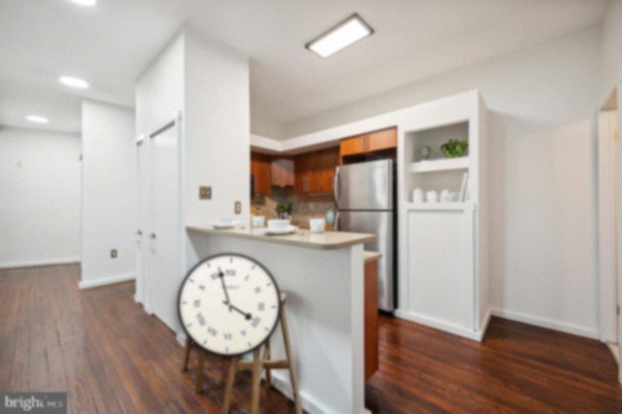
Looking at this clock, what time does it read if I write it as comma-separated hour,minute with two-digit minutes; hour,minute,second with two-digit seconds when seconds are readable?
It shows 3,57
